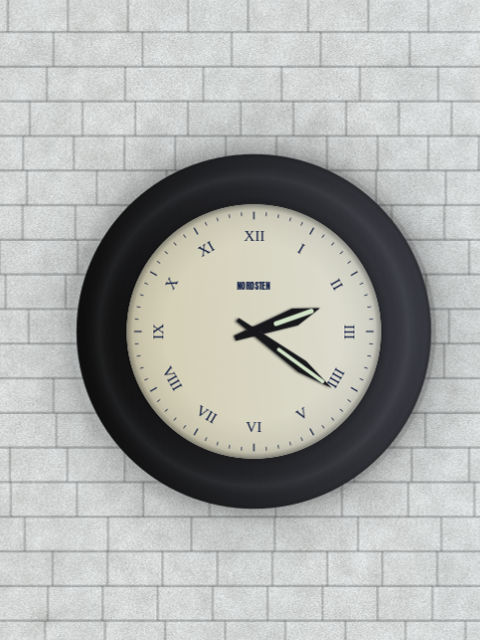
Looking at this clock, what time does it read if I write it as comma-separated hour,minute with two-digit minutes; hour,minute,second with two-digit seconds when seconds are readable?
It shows 2,21
